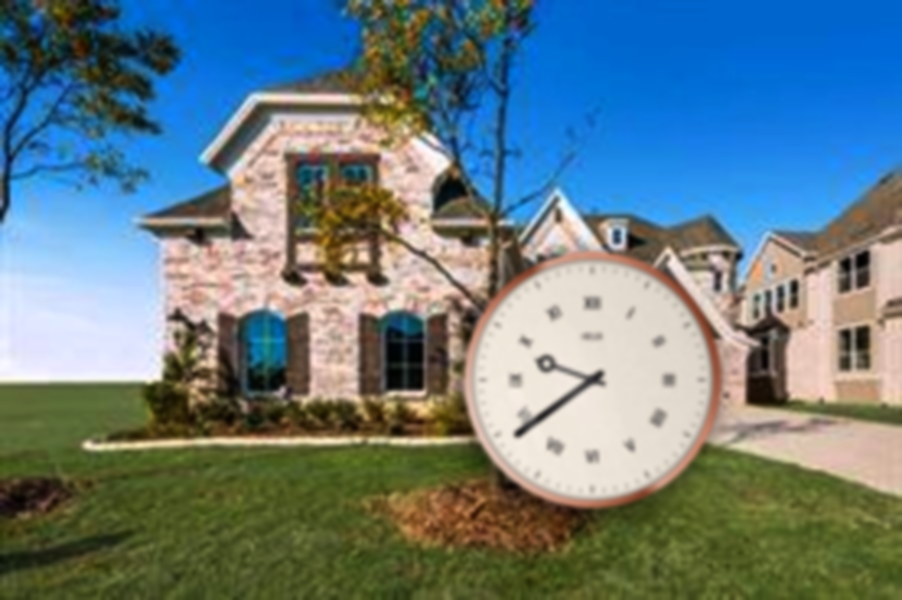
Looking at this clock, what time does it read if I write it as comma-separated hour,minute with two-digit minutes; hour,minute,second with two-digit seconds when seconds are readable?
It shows 9,39
